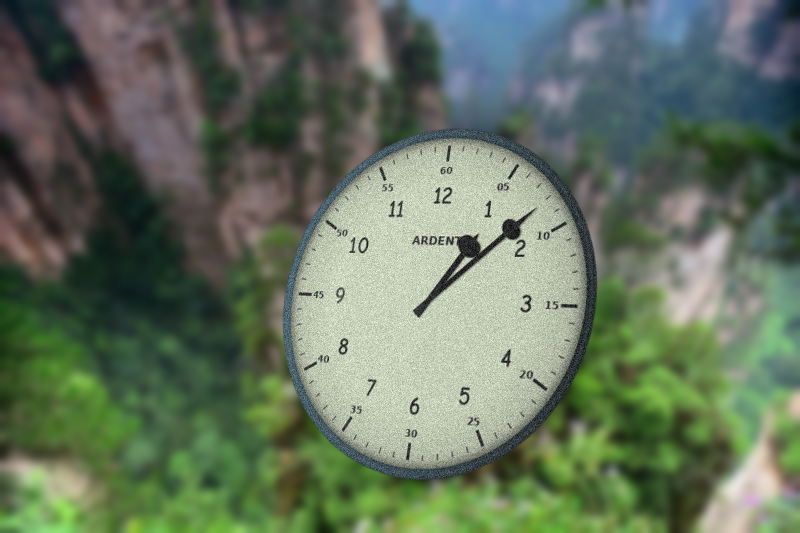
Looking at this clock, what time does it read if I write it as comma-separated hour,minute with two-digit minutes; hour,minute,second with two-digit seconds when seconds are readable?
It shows 1,08
